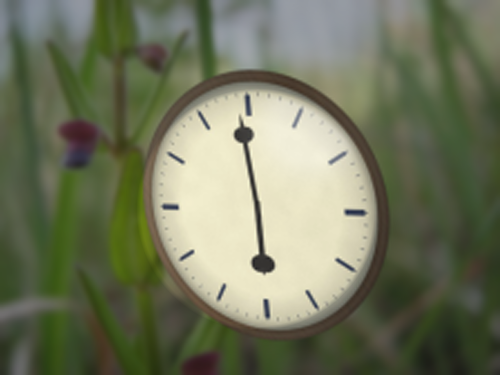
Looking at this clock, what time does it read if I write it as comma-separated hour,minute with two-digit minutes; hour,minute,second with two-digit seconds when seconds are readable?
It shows 5,59
